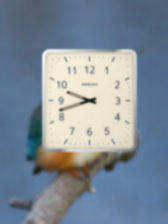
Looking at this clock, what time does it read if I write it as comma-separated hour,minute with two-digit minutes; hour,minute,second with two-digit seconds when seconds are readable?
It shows 9,42
